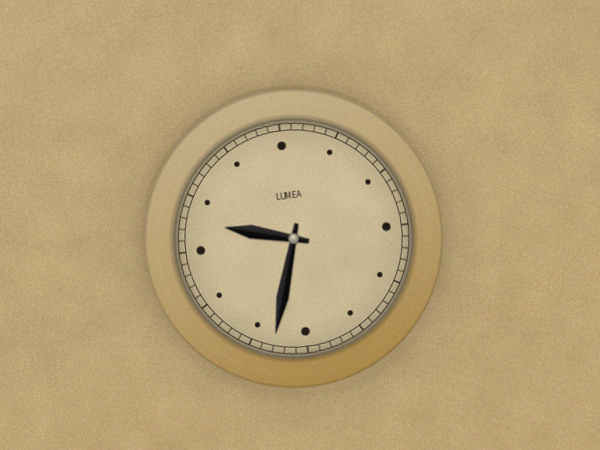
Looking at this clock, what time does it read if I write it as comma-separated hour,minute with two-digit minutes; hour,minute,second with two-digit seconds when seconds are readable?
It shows 9,33
